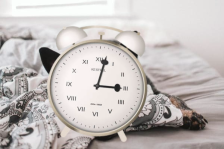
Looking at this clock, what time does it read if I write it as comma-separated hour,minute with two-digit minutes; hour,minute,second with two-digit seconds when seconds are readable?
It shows 3,02
